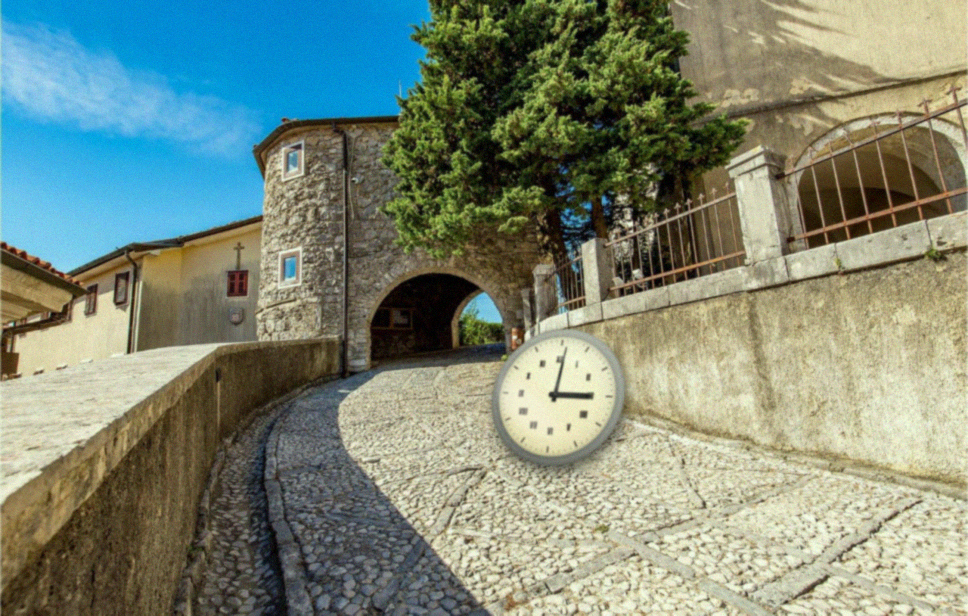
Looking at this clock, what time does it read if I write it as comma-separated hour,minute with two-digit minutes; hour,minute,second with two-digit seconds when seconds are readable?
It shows 3,01
